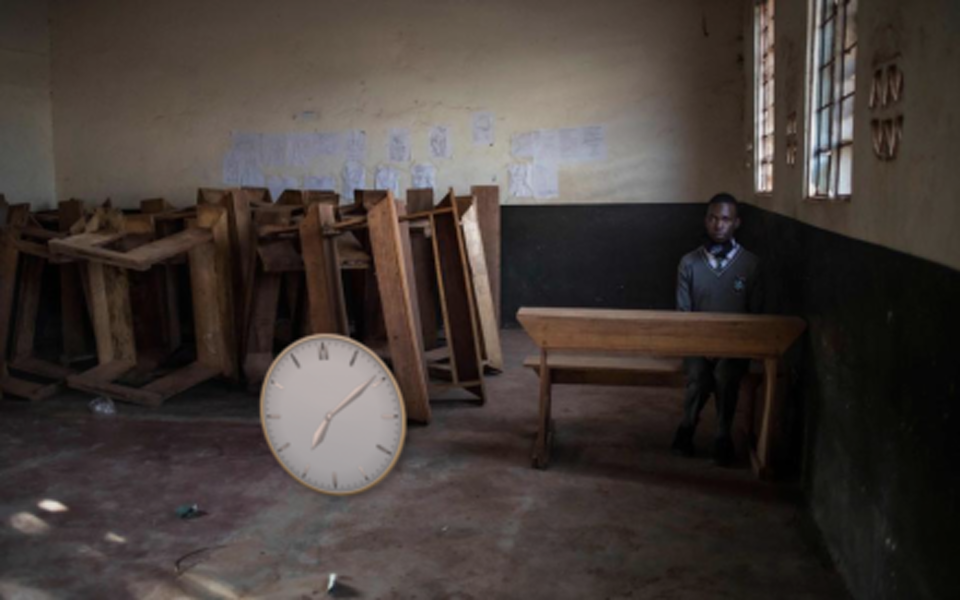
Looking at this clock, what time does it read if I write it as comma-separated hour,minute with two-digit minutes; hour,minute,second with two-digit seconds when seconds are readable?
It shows 7,09
